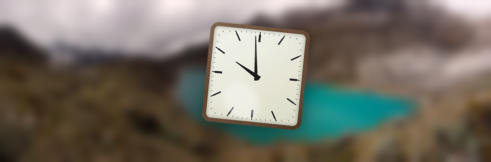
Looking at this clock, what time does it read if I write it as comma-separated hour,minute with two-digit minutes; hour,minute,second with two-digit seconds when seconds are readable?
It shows 9,59
